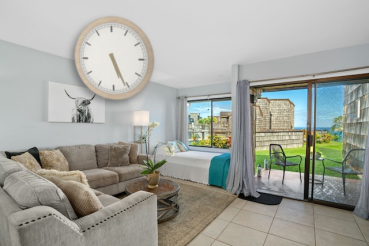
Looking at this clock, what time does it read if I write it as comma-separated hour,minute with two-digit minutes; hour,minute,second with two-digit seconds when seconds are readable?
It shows 5,26
